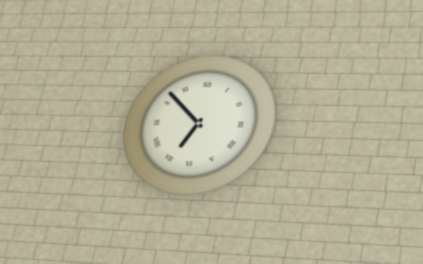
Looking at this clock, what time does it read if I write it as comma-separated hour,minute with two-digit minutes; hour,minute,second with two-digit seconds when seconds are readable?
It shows 6,52
